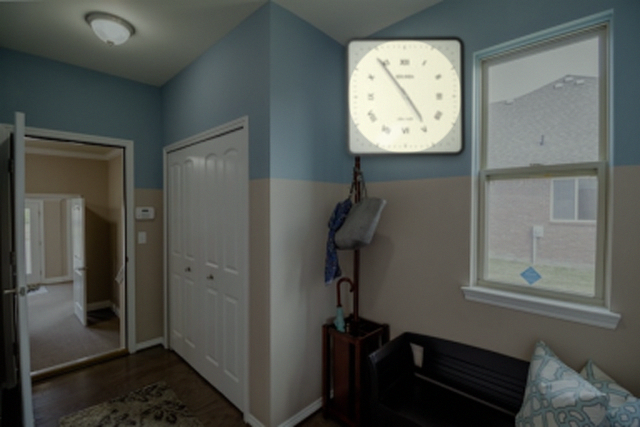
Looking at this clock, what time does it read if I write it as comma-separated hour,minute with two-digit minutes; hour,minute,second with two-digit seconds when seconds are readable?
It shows 4,54
